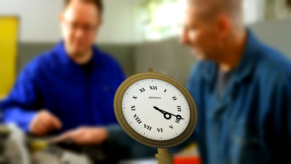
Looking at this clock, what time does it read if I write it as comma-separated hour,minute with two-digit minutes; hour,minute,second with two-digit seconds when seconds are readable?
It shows 4,19
